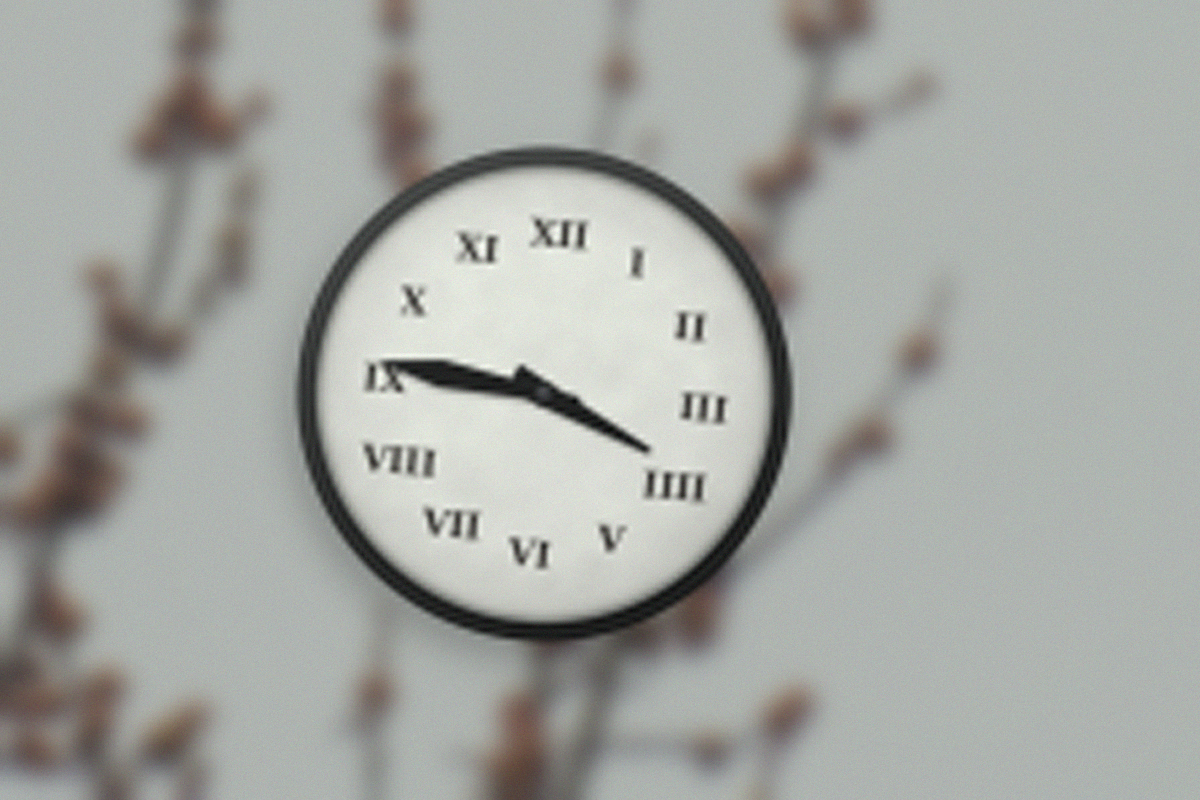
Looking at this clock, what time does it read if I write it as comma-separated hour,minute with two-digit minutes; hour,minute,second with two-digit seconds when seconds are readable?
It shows 3,46
